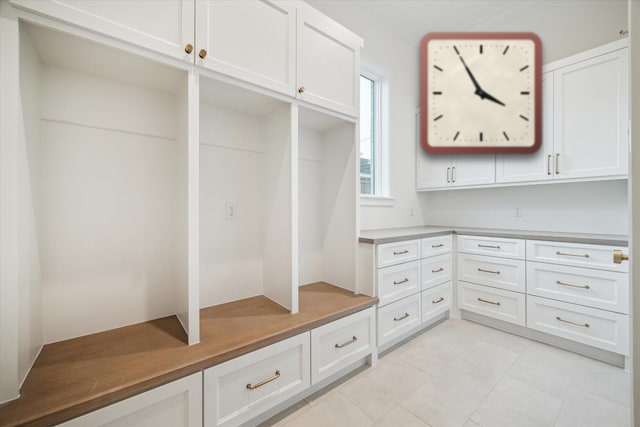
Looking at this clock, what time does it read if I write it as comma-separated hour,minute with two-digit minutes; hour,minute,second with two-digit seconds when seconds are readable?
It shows 3,55
